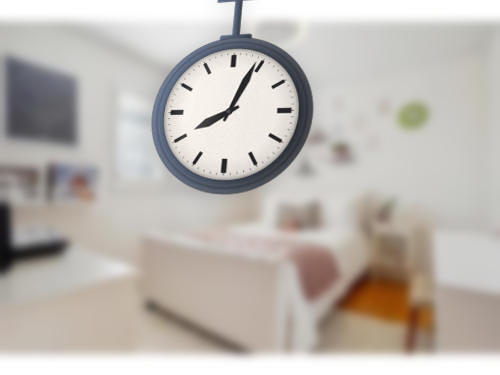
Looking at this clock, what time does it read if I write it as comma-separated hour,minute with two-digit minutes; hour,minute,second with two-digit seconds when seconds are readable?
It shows 8,04
